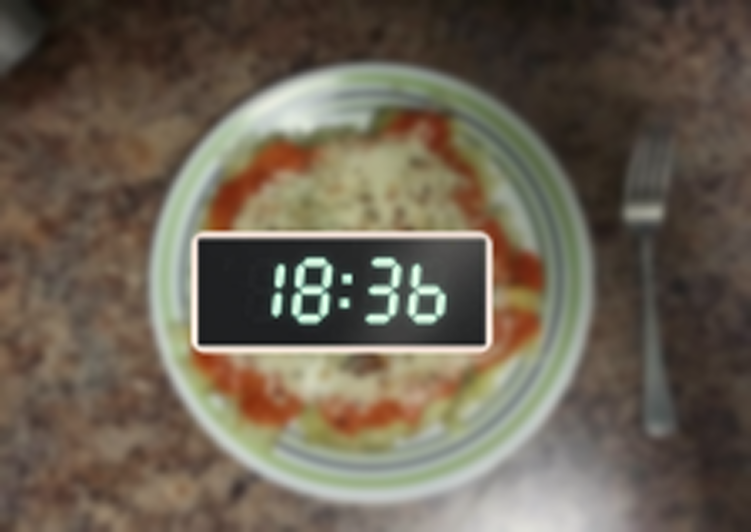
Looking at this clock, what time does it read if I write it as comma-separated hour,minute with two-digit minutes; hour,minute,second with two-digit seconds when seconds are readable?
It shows 18,36
